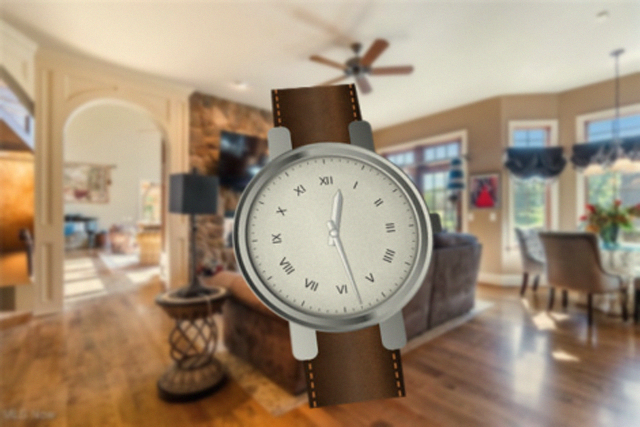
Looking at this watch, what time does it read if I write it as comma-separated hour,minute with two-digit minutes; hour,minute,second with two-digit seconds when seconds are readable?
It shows 12,28
